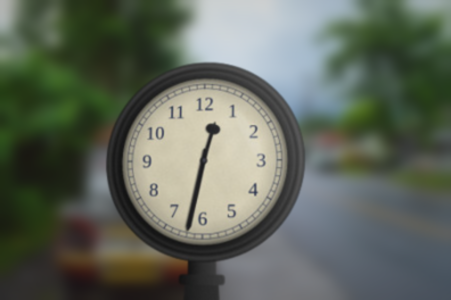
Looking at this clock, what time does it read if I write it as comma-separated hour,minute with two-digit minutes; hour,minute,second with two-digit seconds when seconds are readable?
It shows 12,32
